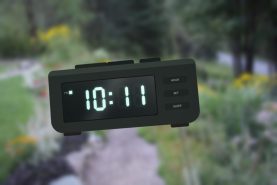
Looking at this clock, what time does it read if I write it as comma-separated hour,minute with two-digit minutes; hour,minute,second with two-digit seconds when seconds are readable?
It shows 10,11
